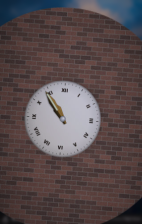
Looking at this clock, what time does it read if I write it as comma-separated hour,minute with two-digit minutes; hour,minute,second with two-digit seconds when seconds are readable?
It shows 10,54
